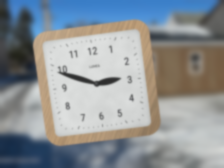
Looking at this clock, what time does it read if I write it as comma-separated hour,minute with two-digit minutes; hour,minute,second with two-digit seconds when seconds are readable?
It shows 2,49
